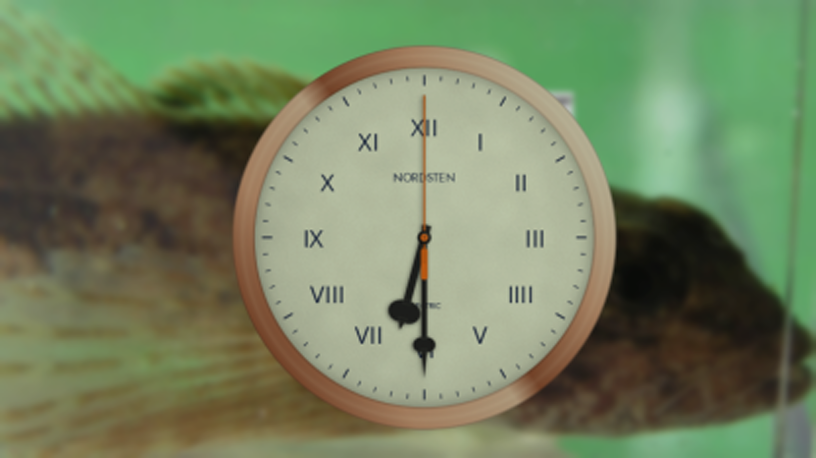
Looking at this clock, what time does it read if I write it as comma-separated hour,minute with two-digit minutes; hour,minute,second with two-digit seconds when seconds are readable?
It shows 6,30,00
